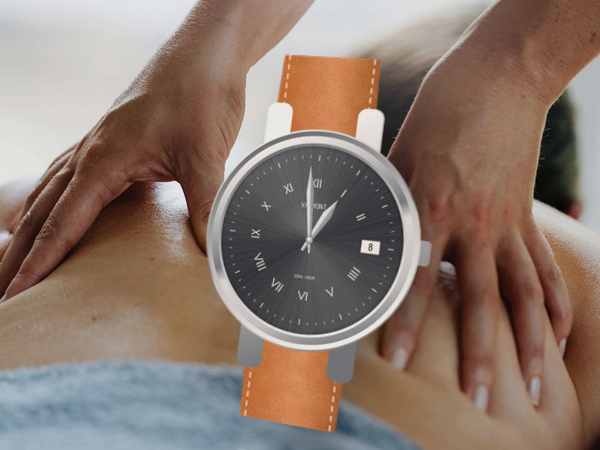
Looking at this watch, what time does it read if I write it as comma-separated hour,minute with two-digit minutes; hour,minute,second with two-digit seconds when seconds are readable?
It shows 12,59
